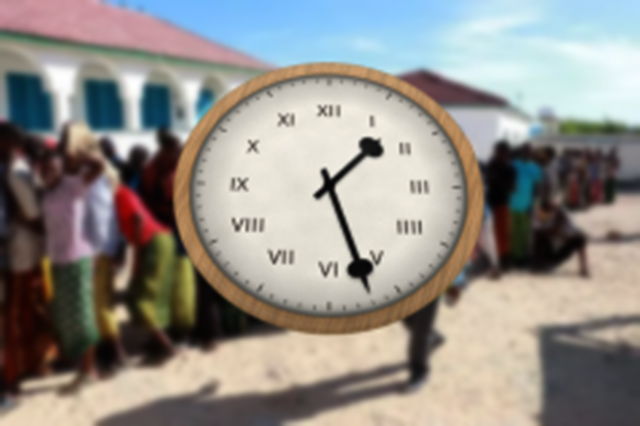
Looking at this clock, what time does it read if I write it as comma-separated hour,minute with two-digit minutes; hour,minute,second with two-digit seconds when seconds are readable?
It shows 1,27
